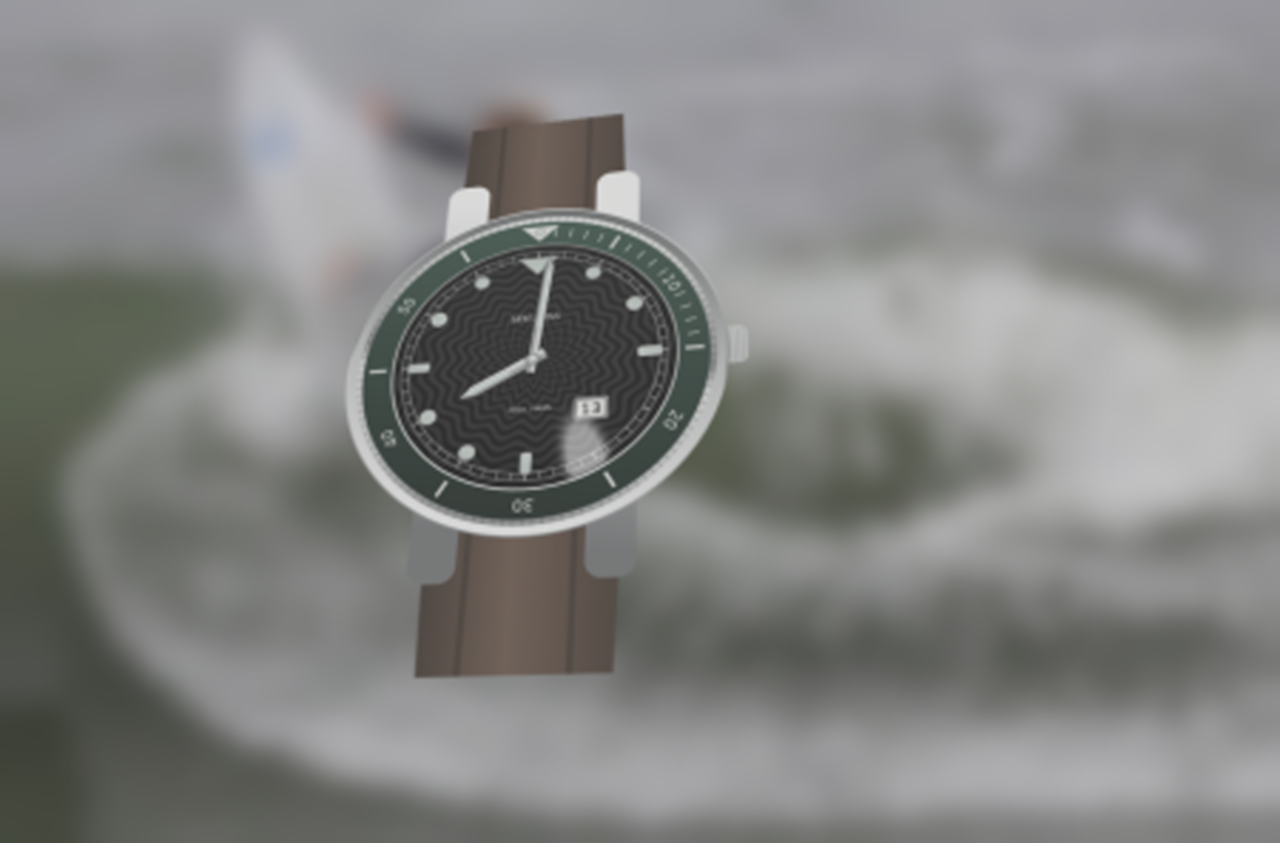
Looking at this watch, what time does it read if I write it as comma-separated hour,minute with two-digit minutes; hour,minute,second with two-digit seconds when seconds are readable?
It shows 8,01
